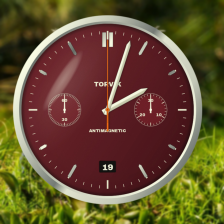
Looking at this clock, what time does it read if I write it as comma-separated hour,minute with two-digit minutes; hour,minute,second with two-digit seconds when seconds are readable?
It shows 2,03
